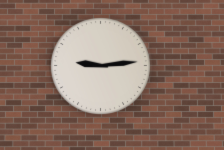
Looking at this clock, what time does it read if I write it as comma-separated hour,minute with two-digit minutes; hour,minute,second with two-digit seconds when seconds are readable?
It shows 9,14
